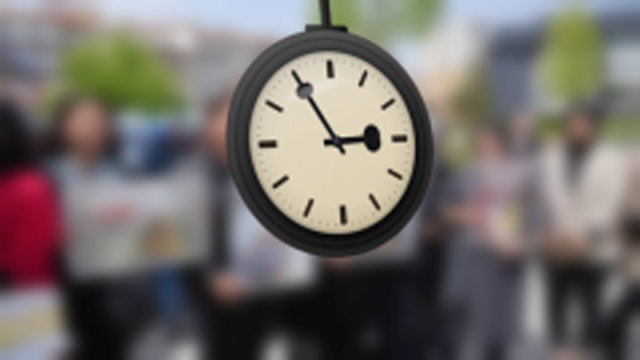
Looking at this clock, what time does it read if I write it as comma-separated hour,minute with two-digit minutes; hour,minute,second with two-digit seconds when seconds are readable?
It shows 2,55
